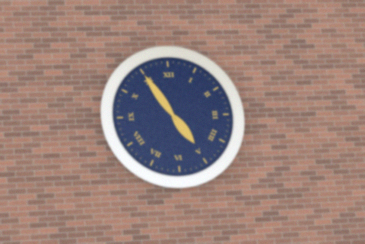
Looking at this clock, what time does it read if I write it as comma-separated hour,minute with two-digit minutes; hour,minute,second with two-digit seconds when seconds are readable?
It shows 4,55
